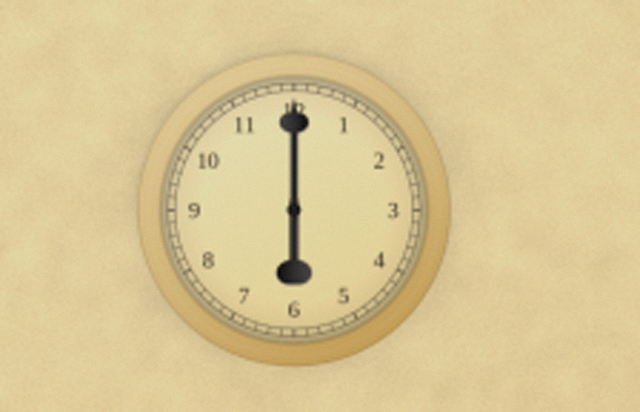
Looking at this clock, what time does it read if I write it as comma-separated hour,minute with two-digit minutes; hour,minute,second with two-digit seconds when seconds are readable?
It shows 6,00
